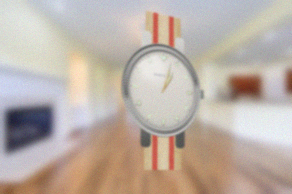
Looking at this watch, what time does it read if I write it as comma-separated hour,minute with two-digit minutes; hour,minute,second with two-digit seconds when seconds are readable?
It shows 1,03
